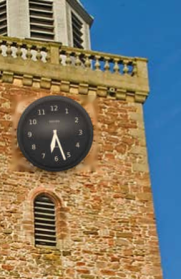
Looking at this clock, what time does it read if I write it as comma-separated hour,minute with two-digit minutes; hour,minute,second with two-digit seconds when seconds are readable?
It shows 6,27
